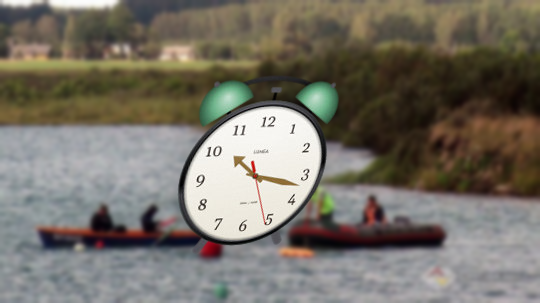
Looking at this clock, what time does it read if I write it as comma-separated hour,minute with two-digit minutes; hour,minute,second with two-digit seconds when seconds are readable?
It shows 10,17,26
